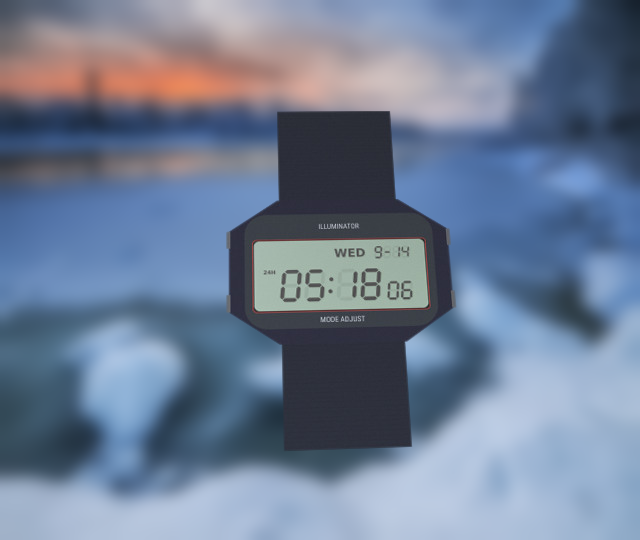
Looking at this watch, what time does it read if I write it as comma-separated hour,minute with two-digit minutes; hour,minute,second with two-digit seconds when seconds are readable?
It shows 5,18,06
